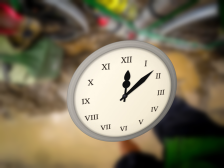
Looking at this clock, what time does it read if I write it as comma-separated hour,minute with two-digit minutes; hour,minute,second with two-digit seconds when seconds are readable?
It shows 12,08
